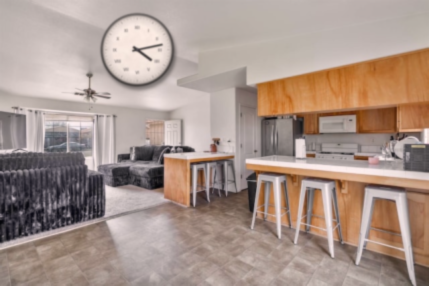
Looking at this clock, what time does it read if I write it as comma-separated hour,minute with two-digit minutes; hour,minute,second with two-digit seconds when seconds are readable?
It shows 4,13
